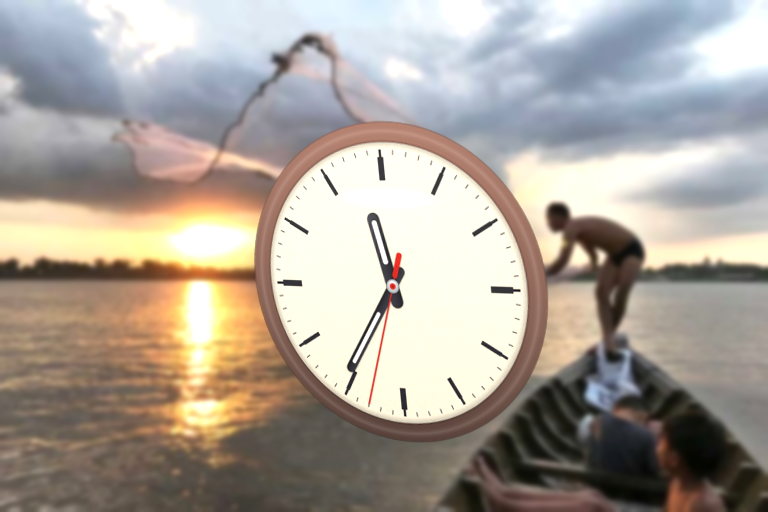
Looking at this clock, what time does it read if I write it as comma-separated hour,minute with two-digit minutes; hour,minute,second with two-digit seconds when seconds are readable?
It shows 11,35,33
